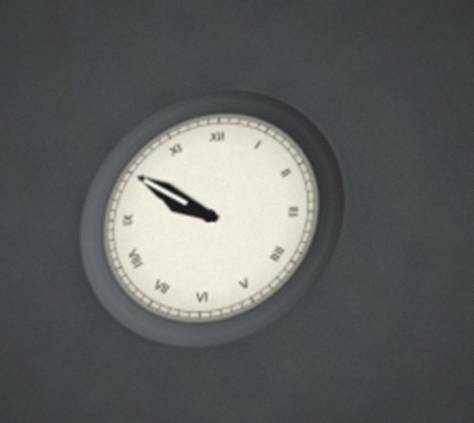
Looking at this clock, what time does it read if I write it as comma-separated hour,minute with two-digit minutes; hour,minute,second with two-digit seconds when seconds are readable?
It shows 9,50
